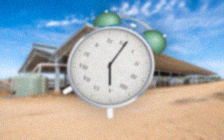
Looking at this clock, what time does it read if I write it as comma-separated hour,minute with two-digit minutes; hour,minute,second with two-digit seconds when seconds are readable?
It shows 5,01
